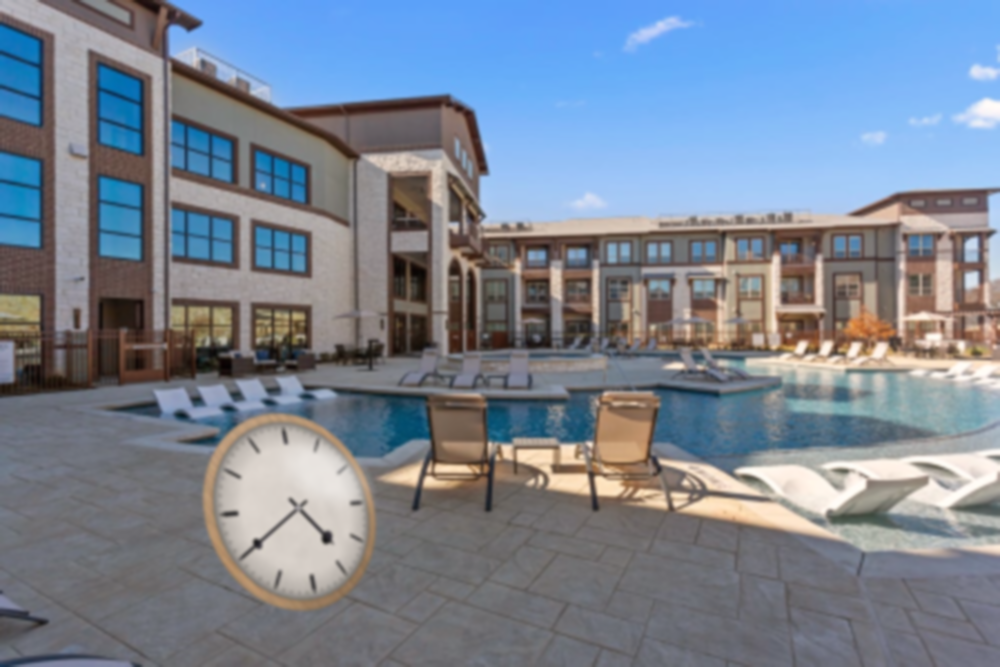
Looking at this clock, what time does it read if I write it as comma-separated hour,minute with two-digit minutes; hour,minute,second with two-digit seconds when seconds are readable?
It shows 4,40
